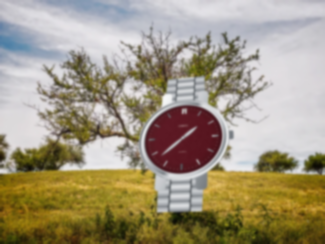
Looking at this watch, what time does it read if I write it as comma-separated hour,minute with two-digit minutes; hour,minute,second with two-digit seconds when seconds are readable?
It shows 1,38
